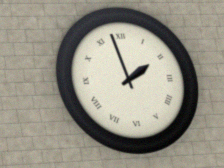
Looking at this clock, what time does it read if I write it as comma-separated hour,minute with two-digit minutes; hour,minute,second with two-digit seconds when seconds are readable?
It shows 1,58
